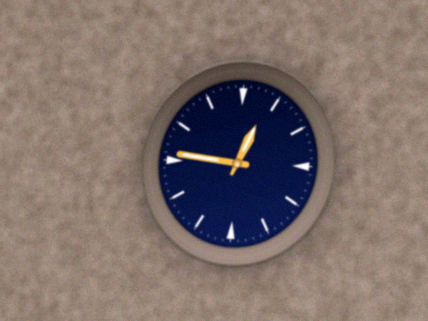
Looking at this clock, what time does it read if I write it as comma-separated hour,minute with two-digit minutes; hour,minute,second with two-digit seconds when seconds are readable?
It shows 12,46
